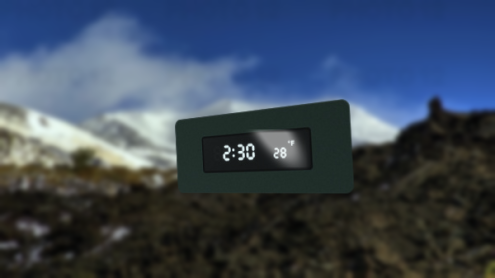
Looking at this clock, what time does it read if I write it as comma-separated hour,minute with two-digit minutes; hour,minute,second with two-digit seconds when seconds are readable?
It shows 2,30
